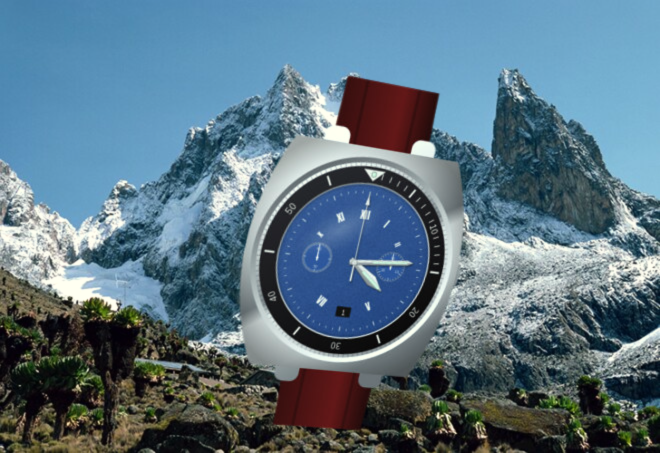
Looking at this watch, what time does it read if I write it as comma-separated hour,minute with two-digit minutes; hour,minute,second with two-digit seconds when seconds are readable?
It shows 4,14
